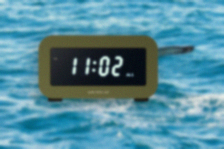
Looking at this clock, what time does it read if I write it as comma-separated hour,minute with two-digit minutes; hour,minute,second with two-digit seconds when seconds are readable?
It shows 11,02
